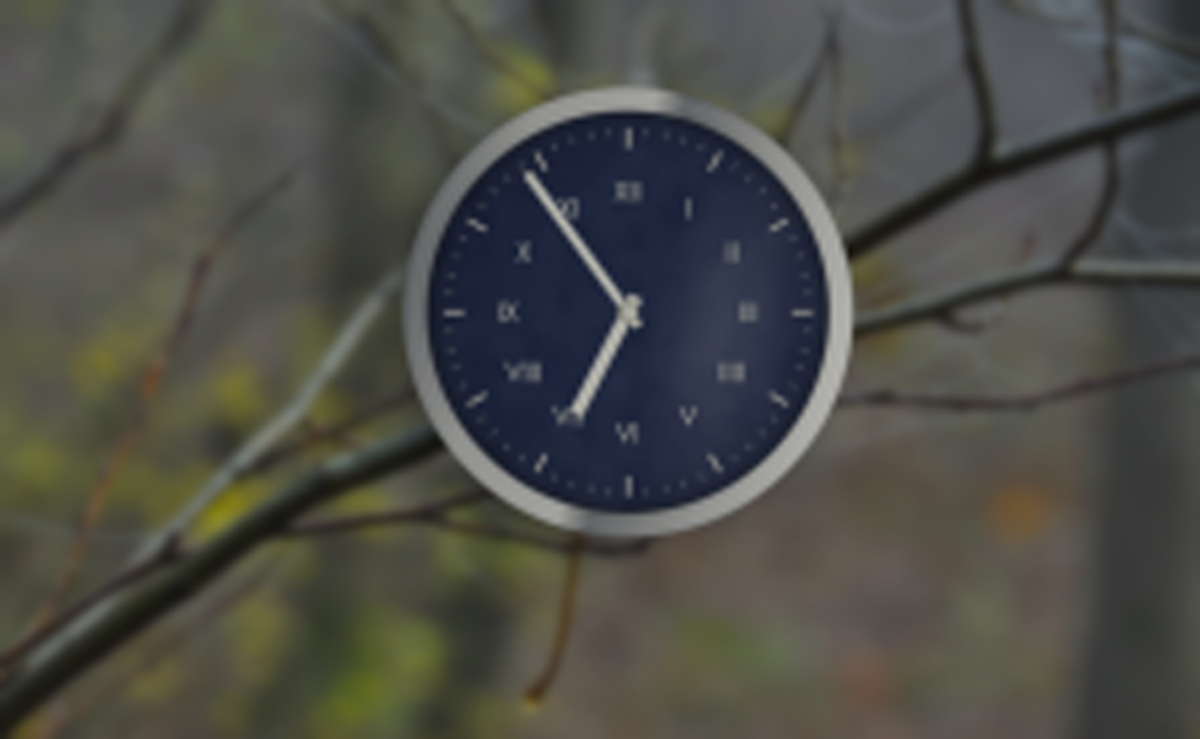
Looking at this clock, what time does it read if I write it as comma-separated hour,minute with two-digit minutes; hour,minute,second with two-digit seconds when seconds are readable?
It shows 6,54
